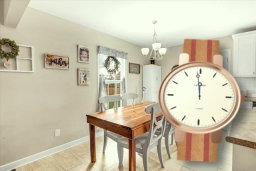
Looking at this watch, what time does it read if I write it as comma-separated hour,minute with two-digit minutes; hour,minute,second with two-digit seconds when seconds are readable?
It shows 11,59
